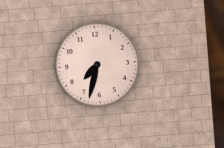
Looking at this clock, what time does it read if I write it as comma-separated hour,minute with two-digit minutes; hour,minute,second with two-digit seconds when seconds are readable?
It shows 7,33
